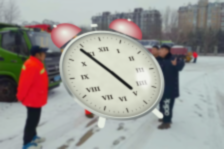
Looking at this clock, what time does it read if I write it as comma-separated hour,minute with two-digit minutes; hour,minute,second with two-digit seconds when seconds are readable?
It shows 4,54
